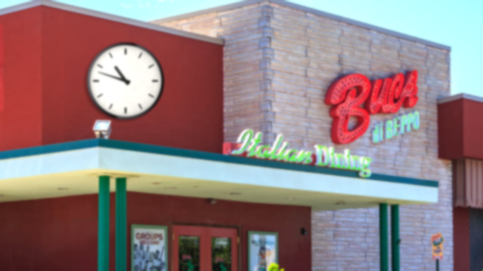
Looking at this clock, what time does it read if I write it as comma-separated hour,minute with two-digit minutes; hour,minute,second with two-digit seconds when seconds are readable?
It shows 10,48
